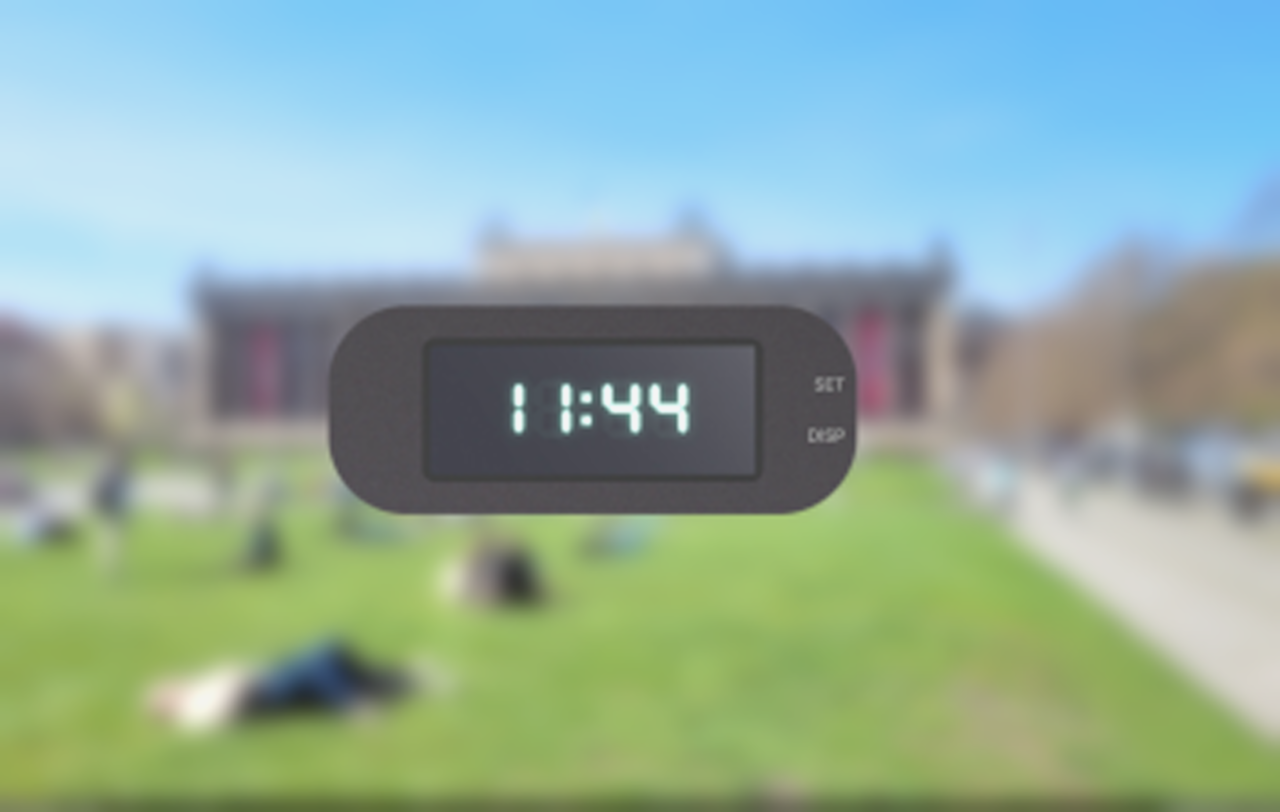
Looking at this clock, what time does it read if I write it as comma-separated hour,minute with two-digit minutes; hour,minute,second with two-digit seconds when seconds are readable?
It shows 11,44
